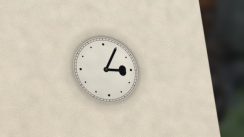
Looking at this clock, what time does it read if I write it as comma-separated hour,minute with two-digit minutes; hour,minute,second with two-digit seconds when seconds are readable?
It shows 3,05
